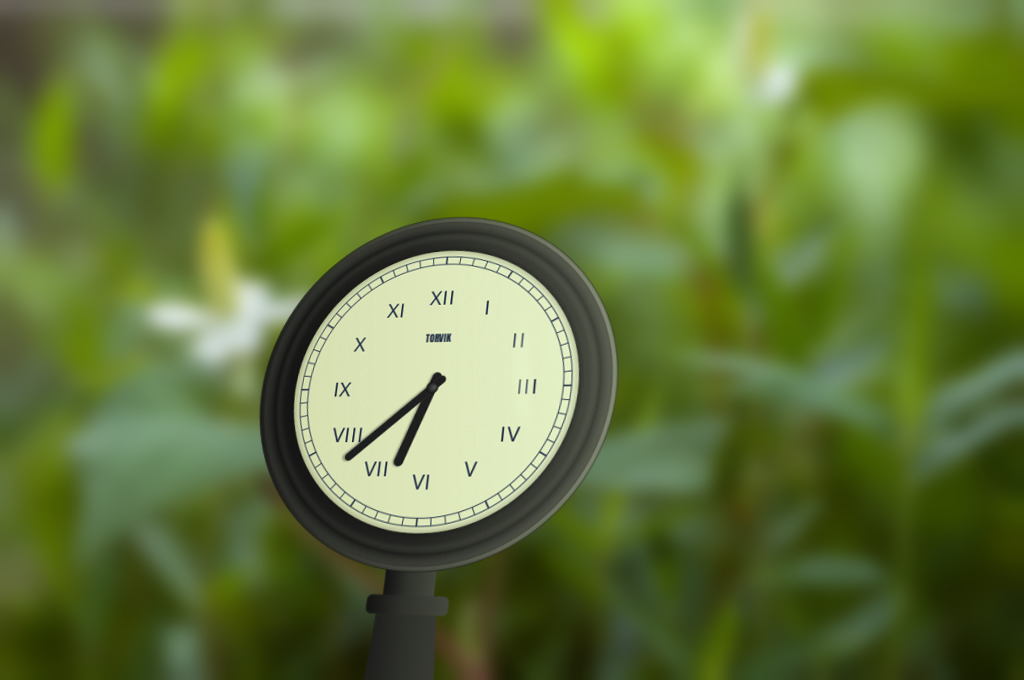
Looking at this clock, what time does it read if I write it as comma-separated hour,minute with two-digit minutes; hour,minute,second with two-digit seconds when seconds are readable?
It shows 6,38
